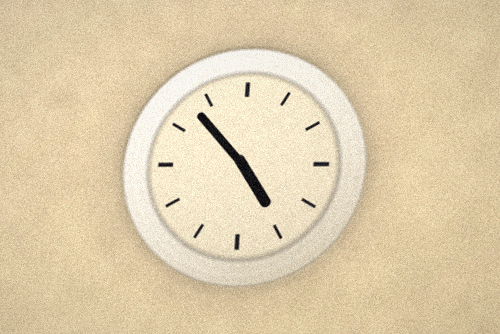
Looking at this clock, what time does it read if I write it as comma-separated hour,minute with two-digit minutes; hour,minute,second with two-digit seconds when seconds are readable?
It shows 4,53
